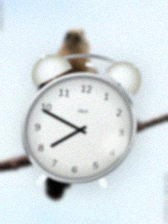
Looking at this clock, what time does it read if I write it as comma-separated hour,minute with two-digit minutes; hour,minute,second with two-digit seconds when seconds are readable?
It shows 7,49
